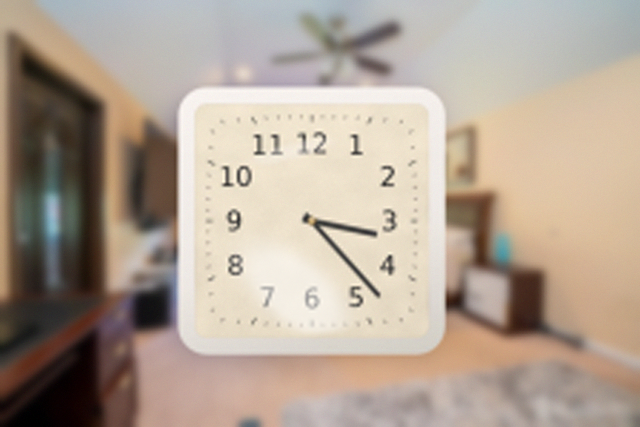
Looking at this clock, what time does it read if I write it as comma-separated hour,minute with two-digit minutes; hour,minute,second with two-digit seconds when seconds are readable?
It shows 3,23
